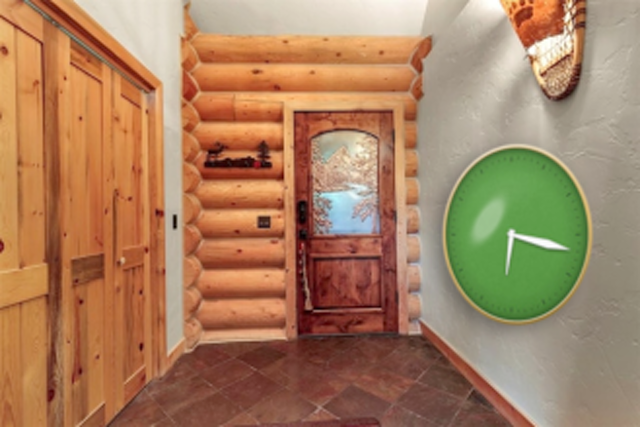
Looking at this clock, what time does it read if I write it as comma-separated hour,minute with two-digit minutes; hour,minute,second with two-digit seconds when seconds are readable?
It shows 6,17
